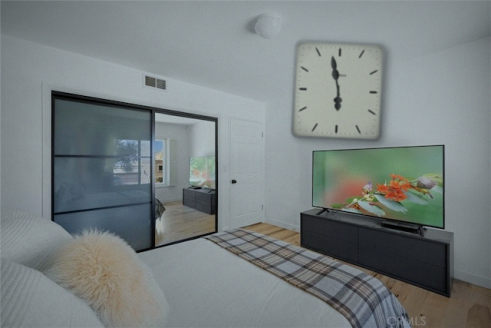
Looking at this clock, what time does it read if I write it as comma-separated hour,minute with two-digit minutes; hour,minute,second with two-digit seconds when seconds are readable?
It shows 5,58
